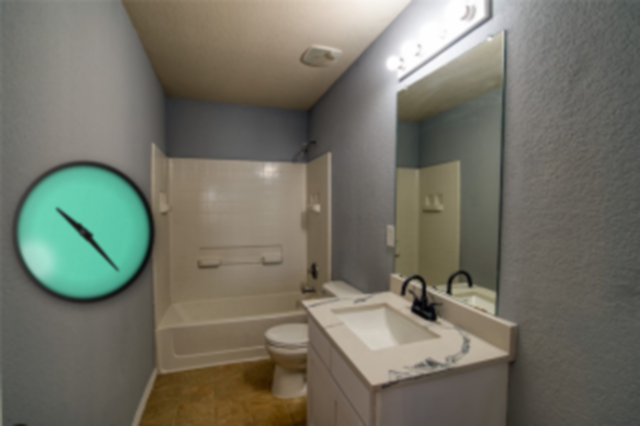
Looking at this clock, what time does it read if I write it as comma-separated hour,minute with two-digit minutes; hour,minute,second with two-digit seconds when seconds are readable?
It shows 10,23
